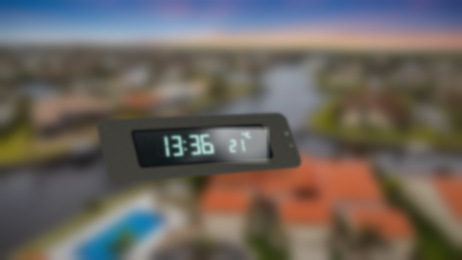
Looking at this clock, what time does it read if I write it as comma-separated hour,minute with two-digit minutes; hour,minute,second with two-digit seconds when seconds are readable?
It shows 13,36
